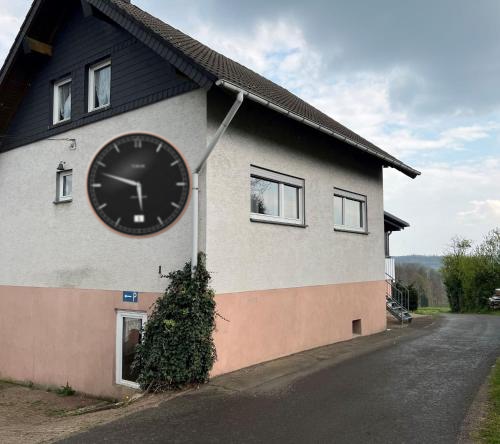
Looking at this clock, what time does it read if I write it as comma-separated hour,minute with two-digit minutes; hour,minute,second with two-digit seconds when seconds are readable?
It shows 5,48
